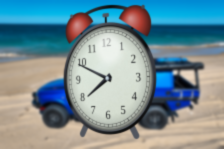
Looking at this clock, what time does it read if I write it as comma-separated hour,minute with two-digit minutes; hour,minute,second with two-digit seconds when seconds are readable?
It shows 7,49
